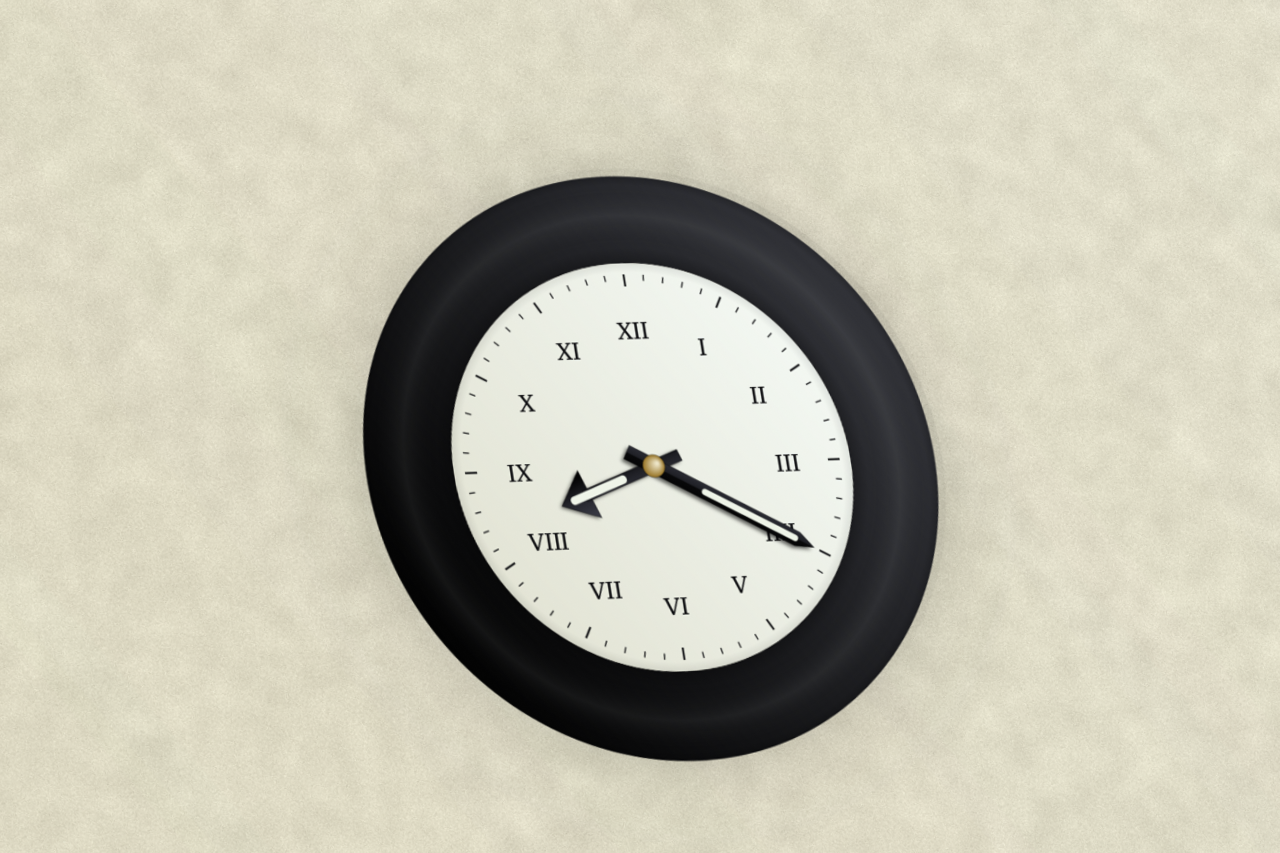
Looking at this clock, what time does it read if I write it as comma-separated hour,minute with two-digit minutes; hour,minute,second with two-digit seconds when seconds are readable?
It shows 8,20
